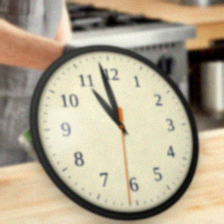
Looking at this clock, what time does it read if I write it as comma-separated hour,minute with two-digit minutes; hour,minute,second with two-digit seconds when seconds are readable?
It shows 10,58,31
